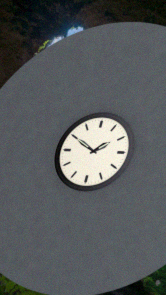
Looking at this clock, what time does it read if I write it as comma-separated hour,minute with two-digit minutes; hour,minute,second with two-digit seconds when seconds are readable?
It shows 1,50
